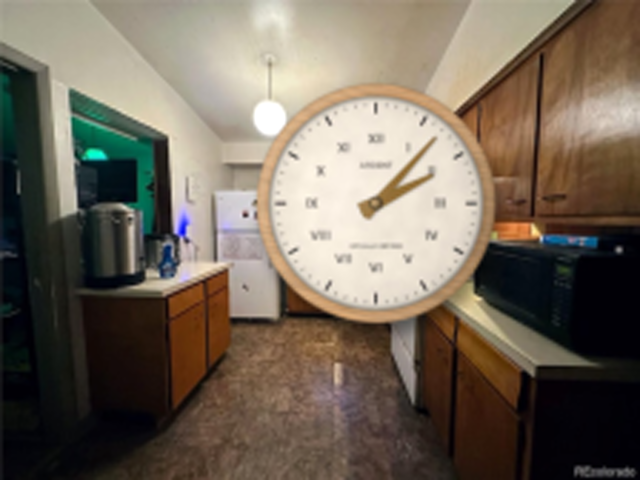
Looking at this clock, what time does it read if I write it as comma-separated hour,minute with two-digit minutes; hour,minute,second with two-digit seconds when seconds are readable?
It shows 2,07
